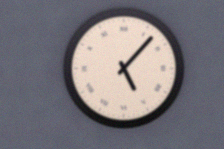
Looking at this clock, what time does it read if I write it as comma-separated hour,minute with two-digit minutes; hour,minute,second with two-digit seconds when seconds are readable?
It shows 5,07
